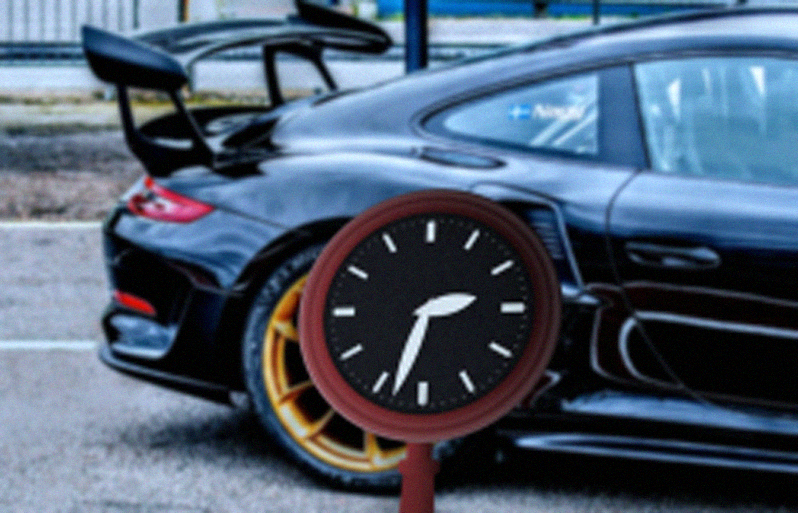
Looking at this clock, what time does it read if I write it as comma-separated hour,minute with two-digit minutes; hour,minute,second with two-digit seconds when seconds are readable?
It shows 2,33
